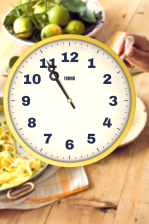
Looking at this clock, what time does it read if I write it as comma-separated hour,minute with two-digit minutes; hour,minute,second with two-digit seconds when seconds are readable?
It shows 10,55
